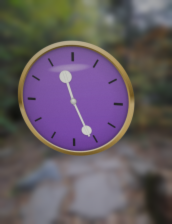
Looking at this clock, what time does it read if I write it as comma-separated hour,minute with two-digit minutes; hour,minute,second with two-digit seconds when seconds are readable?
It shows 11,26
